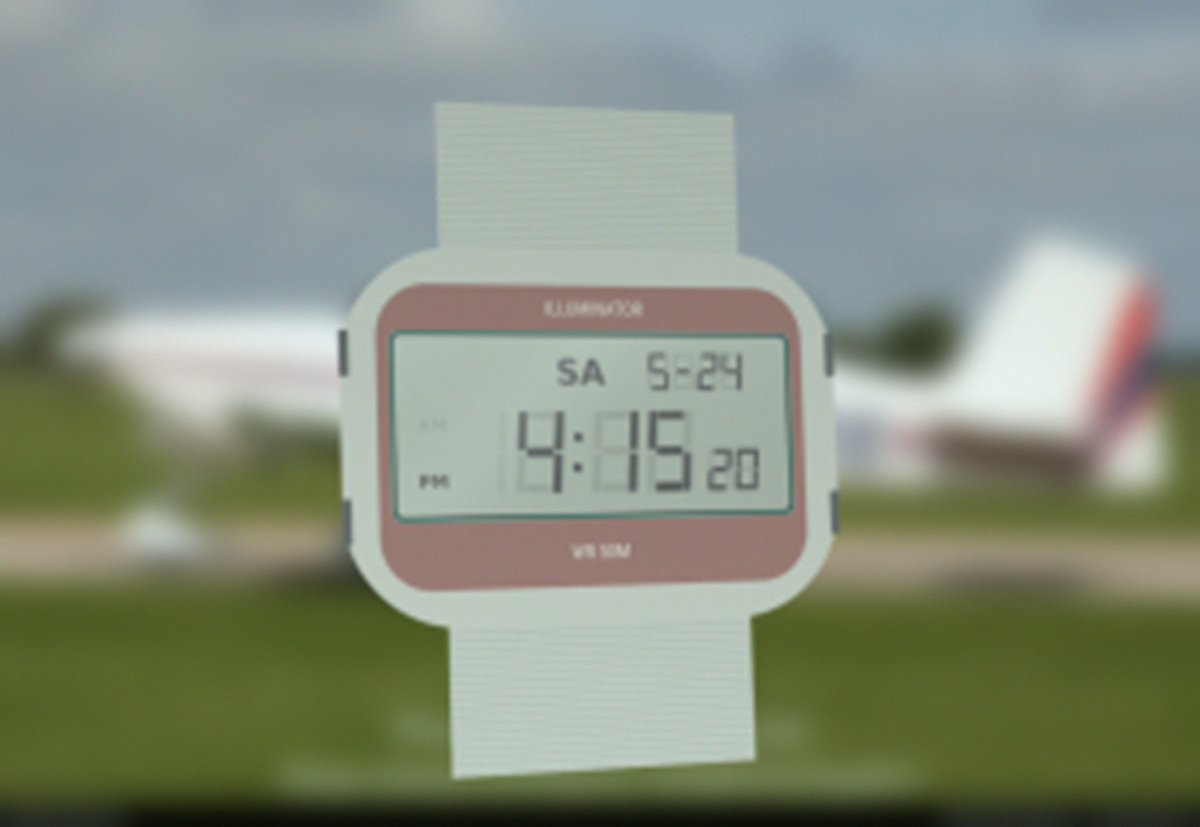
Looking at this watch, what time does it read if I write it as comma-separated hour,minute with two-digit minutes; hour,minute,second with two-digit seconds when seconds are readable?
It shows 4,15,20
